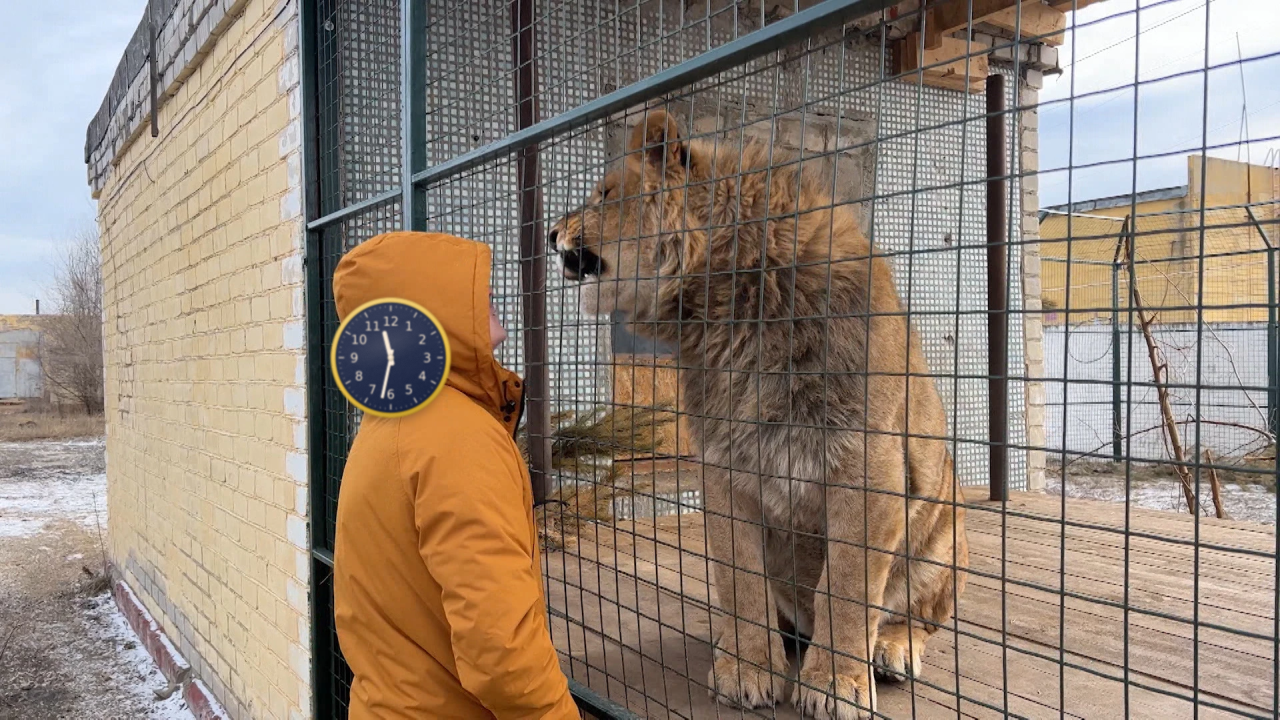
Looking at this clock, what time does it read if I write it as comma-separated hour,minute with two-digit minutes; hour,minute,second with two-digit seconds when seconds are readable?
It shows 11,32
